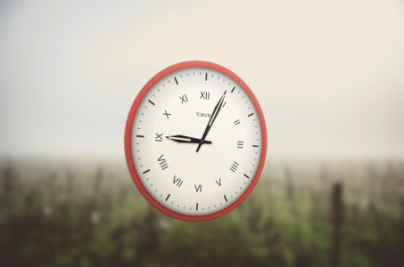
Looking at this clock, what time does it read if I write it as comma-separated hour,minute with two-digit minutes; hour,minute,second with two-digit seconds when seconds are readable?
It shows 9,04
